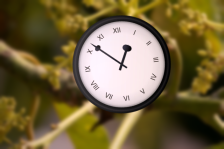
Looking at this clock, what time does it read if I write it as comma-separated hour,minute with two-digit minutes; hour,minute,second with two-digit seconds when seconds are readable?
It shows 12,52
